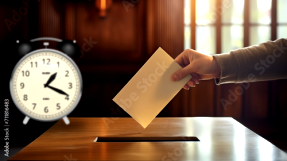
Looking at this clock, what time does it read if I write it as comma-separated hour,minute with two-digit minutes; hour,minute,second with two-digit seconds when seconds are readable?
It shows 1,19
